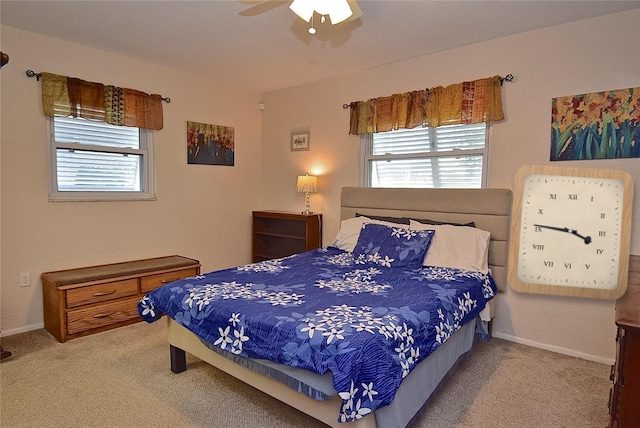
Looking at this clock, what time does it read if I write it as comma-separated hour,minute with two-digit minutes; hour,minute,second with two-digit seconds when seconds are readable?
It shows 3,46
